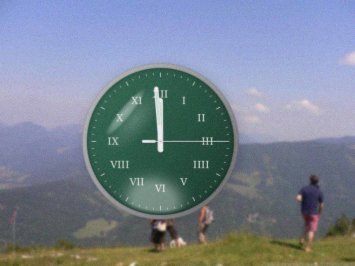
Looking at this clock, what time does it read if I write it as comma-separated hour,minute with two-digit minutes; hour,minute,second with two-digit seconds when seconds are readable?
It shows 11,59,15
